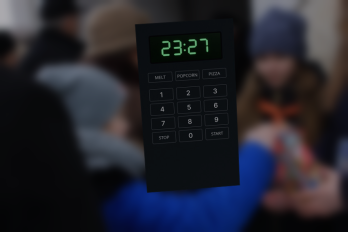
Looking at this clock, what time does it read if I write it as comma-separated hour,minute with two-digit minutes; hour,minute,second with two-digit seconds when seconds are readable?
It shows 23,27
